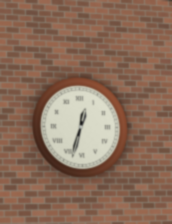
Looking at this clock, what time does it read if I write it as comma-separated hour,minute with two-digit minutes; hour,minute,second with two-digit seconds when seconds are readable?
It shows 12,33
